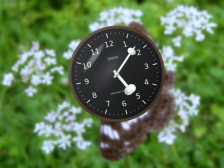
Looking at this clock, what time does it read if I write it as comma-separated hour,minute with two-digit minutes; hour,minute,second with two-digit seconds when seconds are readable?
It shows 5,08
